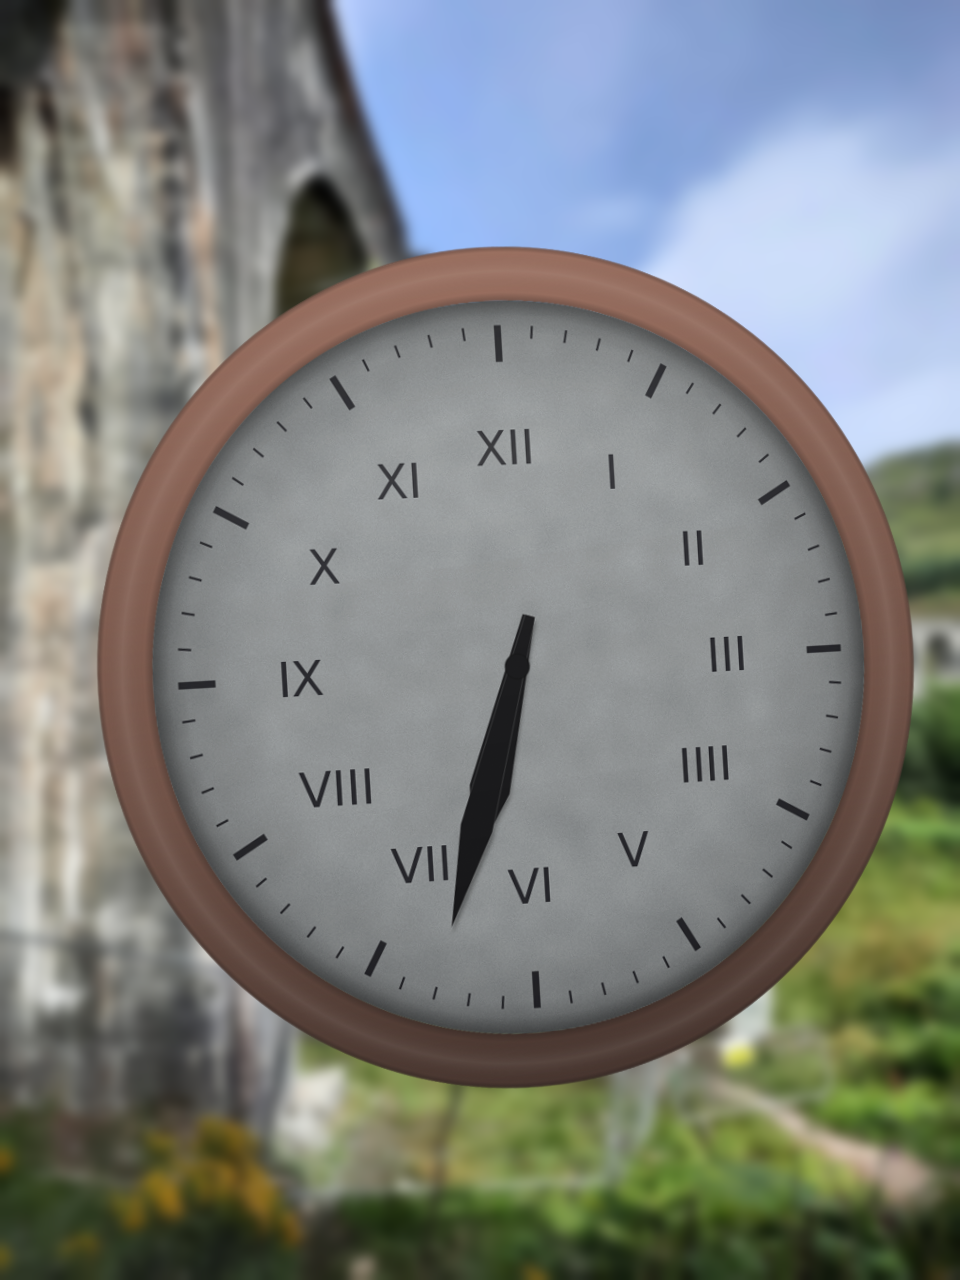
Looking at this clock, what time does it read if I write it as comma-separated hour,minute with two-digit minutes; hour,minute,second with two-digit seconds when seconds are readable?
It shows 6,33
